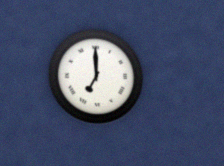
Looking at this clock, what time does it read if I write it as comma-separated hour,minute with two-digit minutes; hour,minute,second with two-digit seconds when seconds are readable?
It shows 7,00
